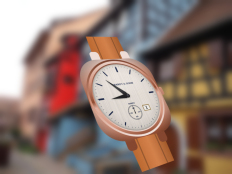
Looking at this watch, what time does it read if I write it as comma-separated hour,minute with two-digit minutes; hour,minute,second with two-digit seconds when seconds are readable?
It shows 8,53
